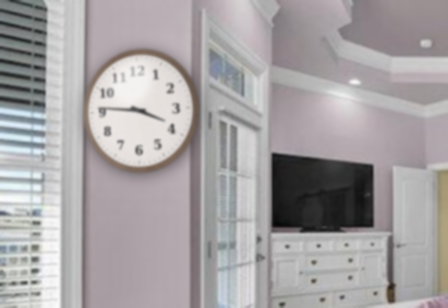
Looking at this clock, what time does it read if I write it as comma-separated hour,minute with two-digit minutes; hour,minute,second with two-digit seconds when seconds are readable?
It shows 3,46
